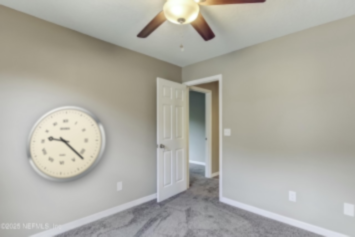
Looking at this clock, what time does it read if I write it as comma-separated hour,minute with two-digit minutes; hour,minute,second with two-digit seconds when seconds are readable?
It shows 9,22
